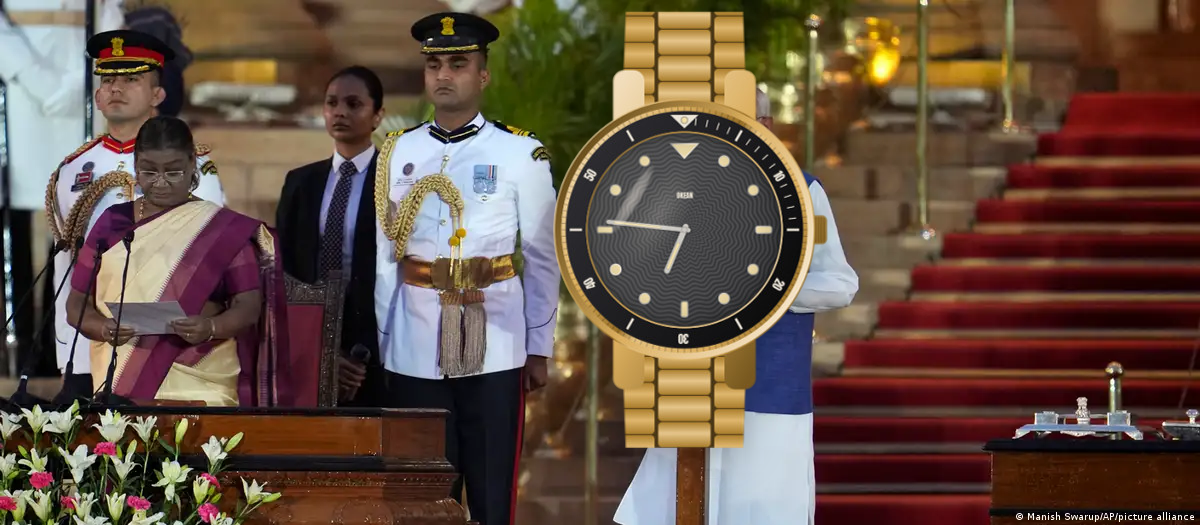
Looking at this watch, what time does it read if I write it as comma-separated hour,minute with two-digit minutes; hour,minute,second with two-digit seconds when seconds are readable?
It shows 6,46
